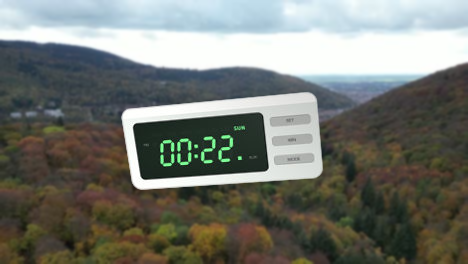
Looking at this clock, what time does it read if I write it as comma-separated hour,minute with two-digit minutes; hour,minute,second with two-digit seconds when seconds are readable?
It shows 0,22
